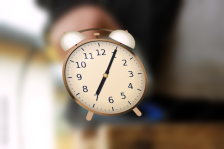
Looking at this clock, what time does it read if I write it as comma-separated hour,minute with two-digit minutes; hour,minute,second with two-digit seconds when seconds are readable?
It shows 7,05
